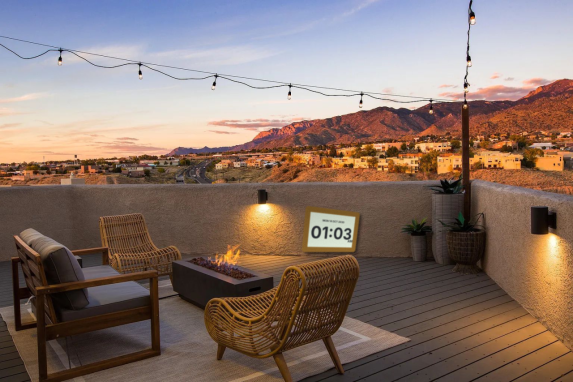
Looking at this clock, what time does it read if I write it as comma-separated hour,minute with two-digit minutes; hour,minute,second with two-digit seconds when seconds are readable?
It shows 1,03
